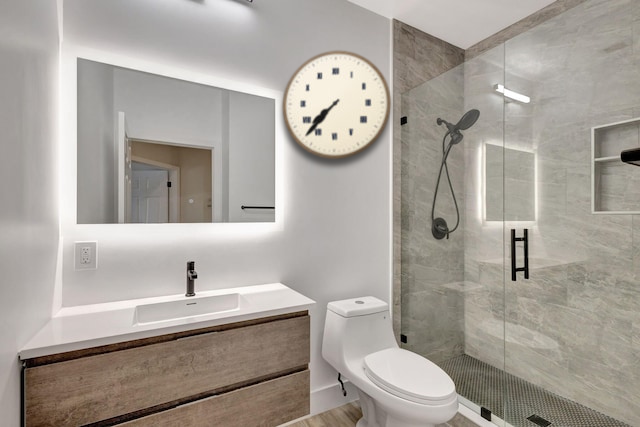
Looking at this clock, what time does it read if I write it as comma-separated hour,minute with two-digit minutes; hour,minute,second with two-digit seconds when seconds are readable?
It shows 7,37
